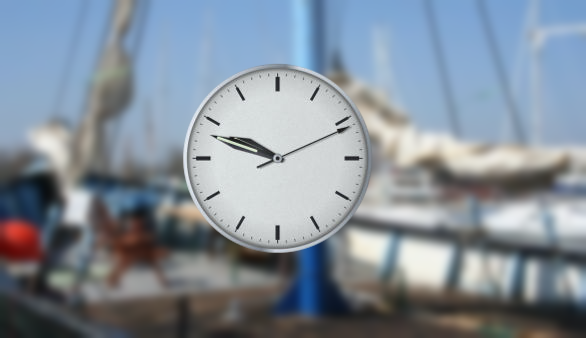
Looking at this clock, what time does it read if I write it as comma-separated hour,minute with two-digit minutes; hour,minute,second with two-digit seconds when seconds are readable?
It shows 9,48,11
